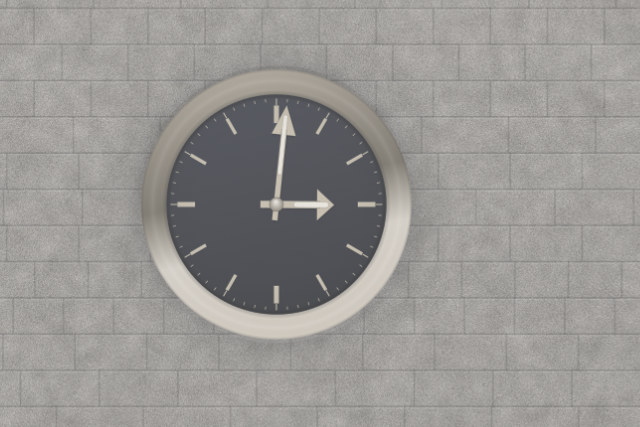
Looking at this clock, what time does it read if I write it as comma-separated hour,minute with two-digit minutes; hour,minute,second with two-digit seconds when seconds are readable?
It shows 3,01
